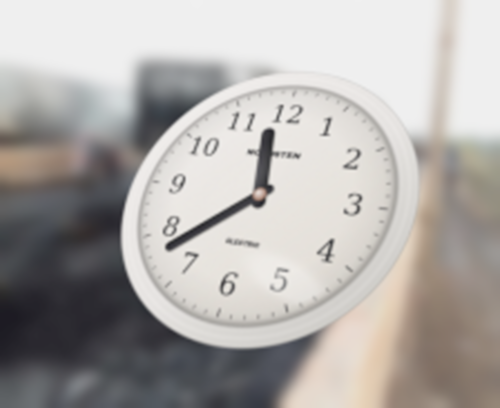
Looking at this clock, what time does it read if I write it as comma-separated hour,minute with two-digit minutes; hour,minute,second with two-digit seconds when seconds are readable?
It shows 11,38
